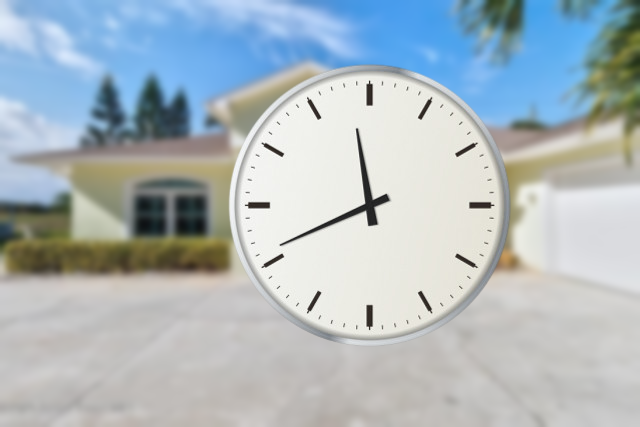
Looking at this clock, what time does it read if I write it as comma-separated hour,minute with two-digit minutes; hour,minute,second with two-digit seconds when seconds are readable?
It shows 11,41
